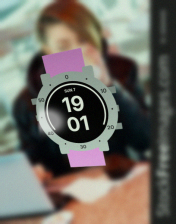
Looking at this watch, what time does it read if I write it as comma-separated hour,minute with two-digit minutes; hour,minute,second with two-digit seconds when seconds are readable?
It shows 19,01
